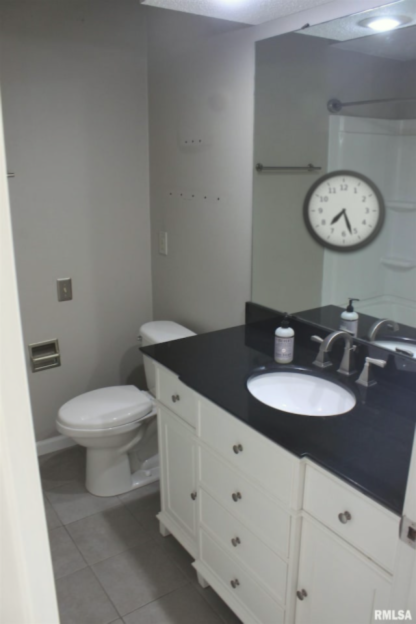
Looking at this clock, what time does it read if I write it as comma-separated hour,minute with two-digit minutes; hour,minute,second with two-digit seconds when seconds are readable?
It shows 7,27
